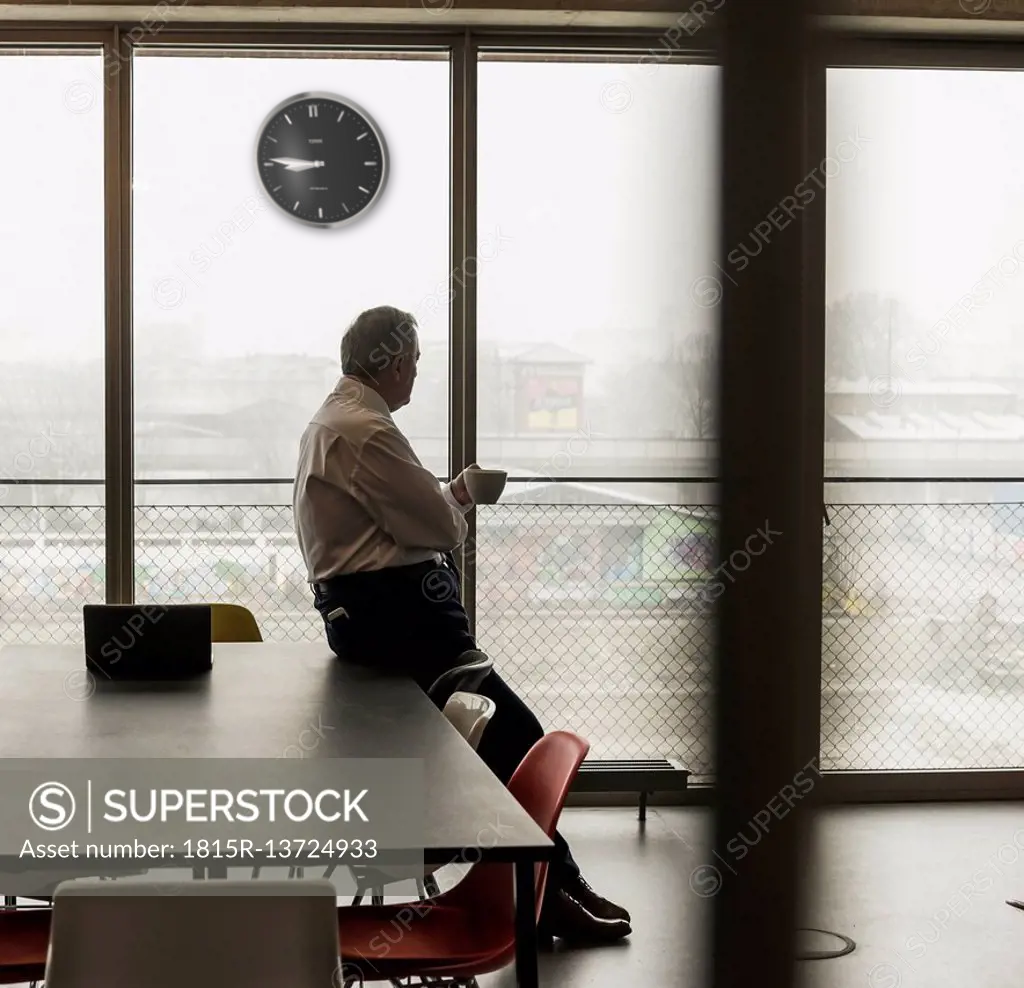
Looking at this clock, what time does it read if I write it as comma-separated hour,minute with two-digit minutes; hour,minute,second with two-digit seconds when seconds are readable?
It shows 8,46
